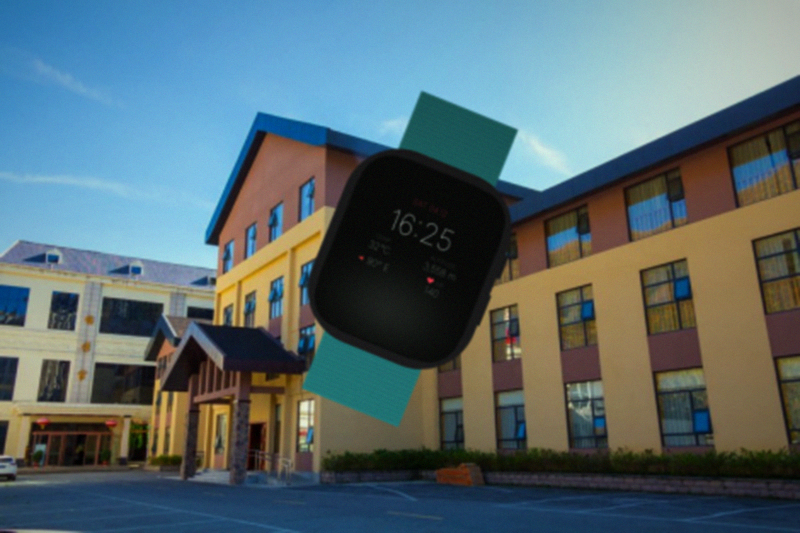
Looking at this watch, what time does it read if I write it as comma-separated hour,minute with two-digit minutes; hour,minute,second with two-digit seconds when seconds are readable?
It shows 16,25
